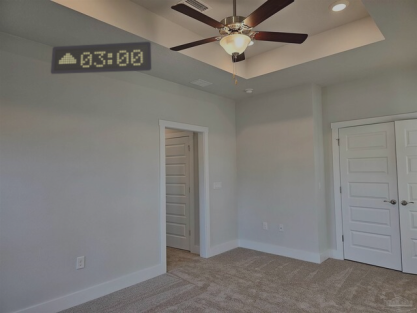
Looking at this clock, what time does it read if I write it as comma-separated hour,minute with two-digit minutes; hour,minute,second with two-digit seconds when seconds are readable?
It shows 3,00
